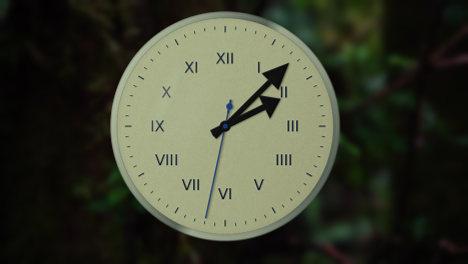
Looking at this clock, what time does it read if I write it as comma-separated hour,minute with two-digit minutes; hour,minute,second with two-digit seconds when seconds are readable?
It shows 2,07,32
